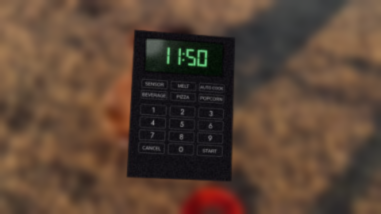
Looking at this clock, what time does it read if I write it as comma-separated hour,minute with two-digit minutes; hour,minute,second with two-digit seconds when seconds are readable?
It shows 11,50
